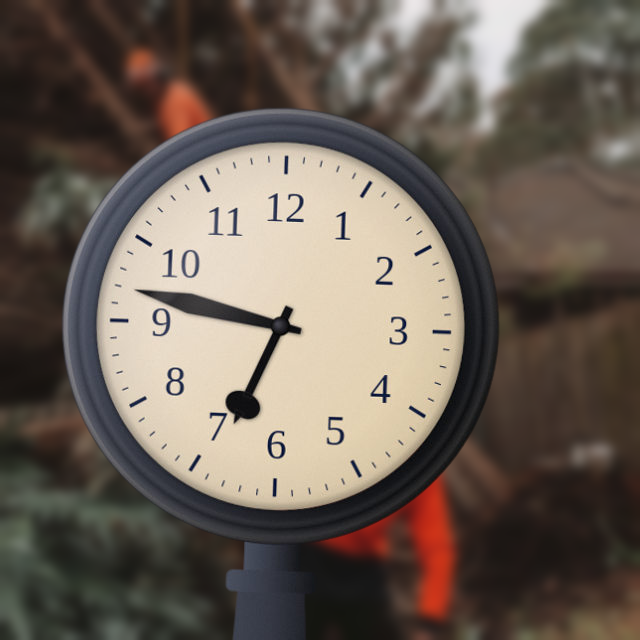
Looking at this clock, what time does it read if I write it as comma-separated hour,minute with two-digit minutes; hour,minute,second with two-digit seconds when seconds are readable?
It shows 6,47
